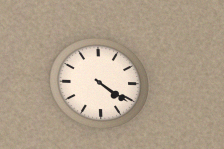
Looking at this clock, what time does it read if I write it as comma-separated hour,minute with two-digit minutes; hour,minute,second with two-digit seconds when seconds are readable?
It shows 4,21
